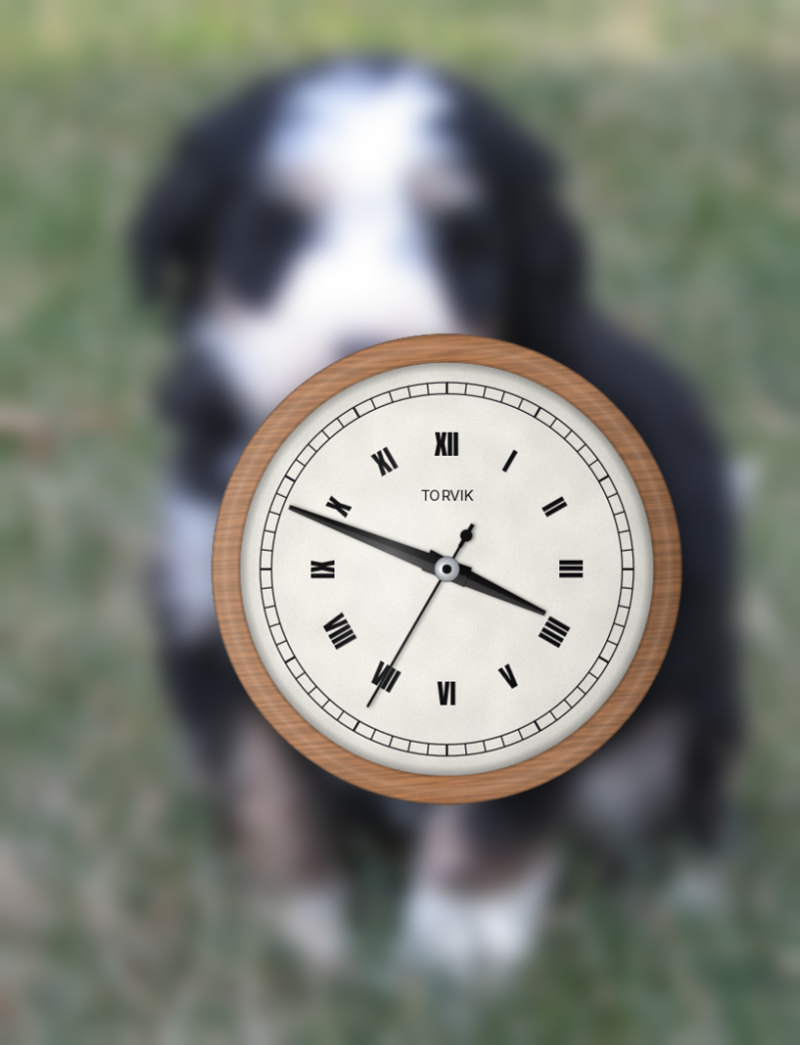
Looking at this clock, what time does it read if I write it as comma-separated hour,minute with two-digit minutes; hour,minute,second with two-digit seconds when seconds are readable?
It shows 3,48,35
